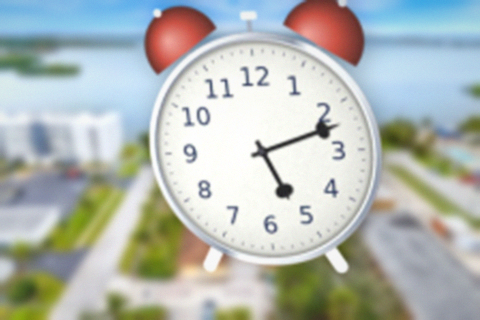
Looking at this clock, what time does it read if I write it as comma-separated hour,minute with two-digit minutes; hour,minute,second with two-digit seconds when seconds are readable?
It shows 5,12
